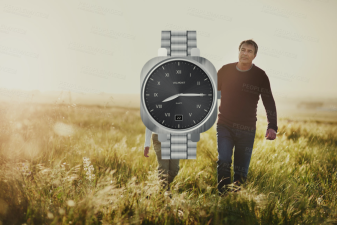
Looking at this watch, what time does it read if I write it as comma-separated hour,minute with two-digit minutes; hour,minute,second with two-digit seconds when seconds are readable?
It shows 8,15
